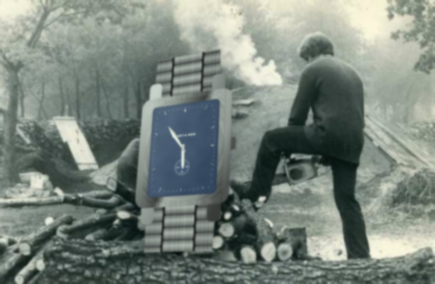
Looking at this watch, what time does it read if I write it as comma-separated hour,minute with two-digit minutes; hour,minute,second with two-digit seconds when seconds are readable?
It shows 5,54
